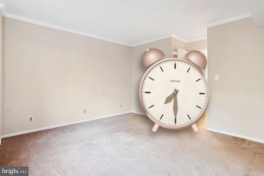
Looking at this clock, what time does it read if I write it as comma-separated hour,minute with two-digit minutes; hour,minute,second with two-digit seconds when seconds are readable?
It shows 7,30
